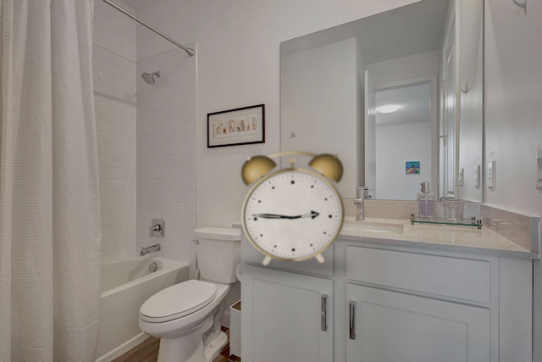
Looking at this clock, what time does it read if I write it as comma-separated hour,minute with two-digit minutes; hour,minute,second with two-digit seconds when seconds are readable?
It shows 2,46
